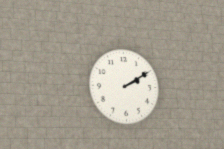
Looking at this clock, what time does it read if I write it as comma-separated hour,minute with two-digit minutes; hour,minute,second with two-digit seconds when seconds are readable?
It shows 2,10
